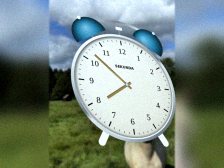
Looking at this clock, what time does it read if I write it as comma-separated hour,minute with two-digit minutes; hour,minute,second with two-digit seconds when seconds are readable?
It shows 7,52
